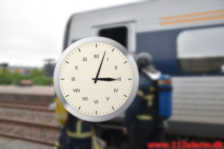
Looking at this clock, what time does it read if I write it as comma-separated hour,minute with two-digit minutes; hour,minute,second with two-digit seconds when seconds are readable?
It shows 3,03
